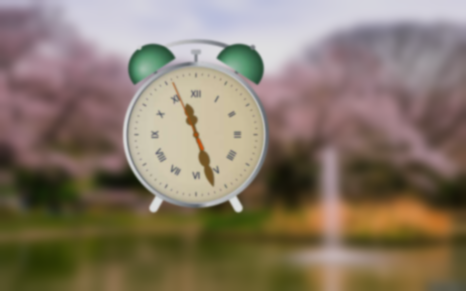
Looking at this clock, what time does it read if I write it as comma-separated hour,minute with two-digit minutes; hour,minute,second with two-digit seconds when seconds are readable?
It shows 11,26,56
